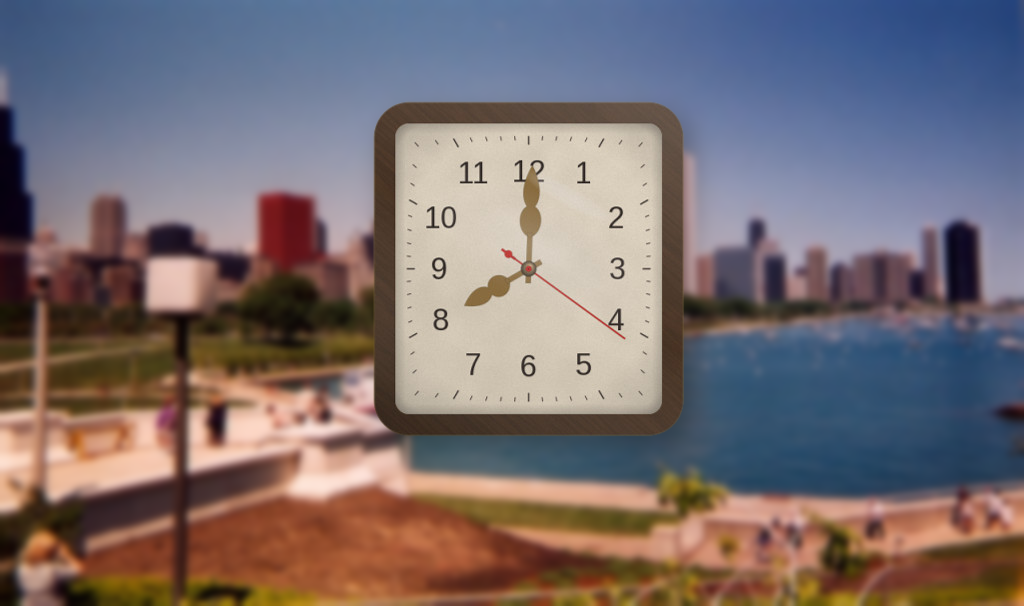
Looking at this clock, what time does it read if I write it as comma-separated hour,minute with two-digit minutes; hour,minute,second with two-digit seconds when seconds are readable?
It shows 8,00,21
